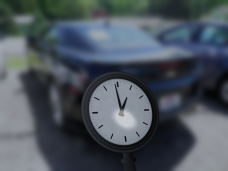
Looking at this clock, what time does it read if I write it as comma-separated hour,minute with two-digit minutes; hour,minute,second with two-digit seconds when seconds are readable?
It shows 12,59
